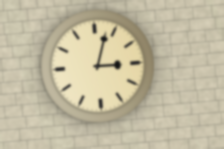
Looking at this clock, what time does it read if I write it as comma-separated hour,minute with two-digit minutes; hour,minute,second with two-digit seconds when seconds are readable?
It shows 3,03
